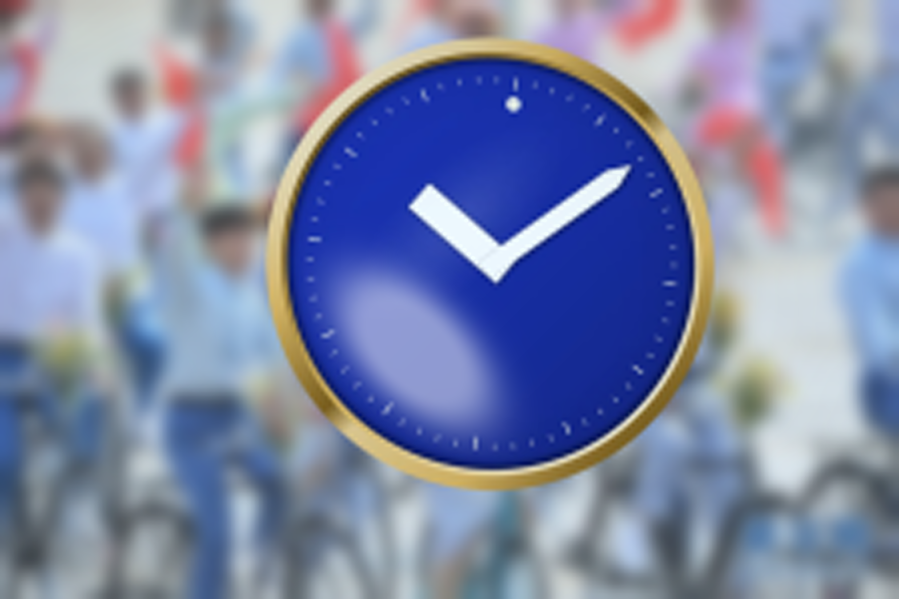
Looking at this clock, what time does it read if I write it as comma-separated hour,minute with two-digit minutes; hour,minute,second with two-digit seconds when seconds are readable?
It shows 10,08
